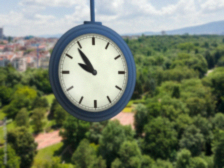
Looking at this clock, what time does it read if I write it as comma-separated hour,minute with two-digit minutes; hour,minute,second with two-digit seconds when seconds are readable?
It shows 9,54
